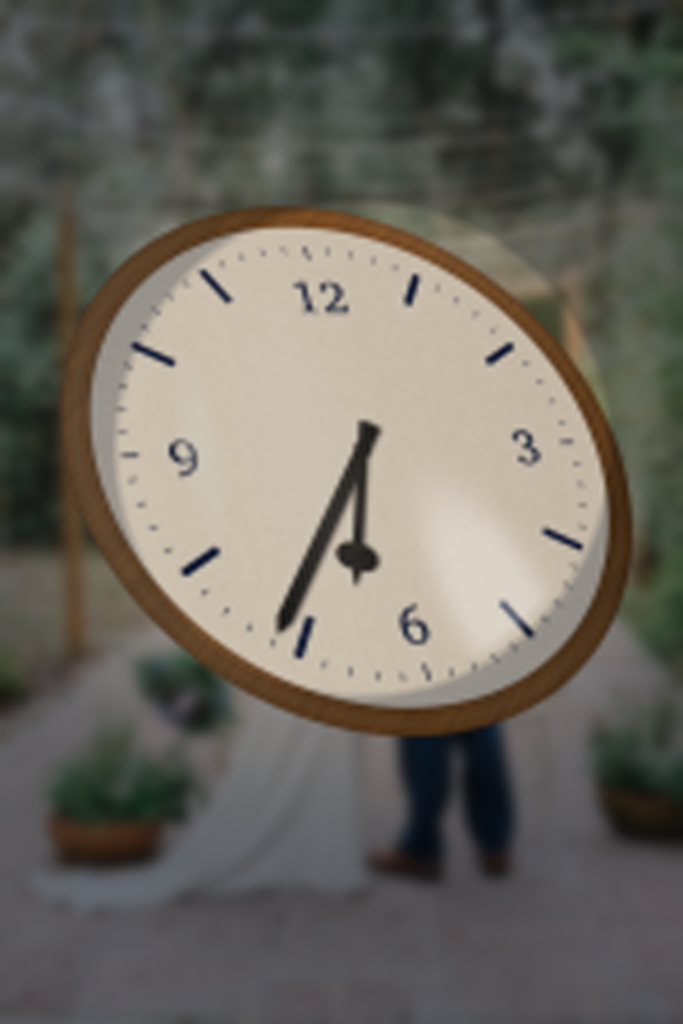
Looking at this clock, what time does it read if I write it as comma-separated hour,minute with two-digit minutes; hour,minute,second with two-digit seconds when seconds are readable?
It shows 6,36
